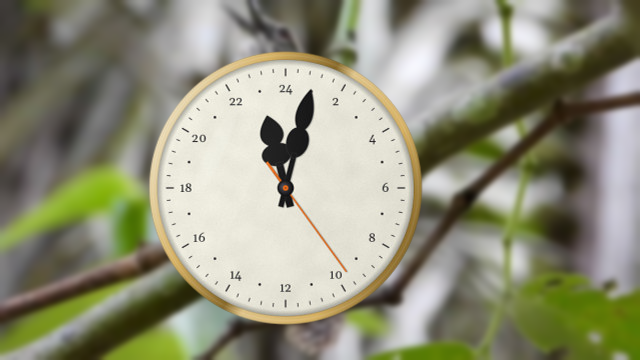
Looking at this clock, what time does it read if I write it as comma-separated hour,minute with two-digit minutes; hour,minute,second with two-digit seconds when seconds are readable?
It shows 23,02,24
